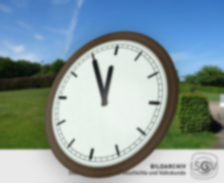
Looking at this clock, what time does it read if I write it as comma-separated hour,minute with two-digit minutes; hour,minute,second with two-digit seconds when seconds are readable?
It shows 11,55
